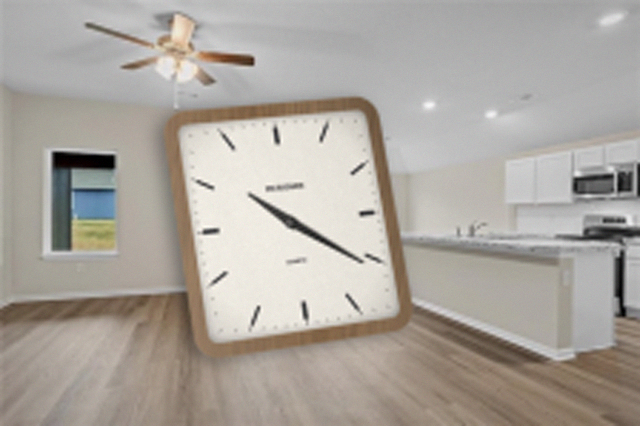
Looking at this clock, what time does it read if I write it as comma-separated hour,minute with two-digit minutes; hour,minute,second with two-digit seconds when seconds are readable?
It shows 10,21
